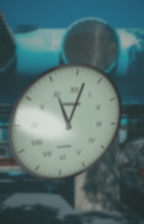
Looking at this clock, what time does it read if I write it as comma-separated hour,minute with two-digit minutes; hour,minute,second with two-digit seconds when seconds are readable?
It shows 11,02
